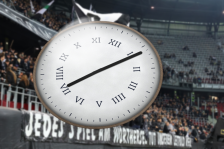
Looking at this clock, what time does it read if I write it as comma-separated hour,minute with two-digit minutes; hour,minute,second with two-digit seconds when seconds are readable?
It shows 7,06
